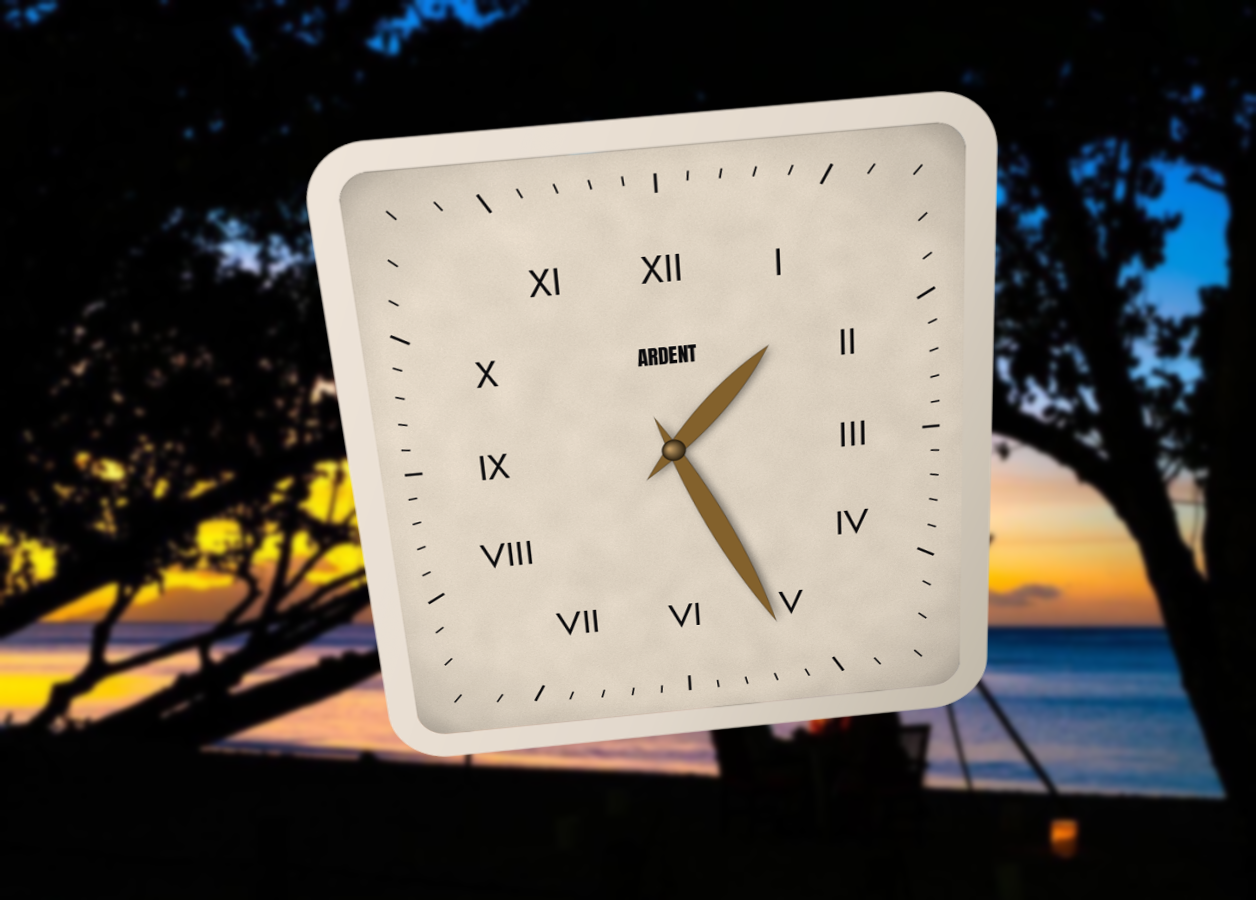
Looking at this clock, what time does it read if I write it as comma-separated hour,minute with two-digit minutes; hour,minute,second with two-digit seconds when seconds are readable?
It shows 1,26
